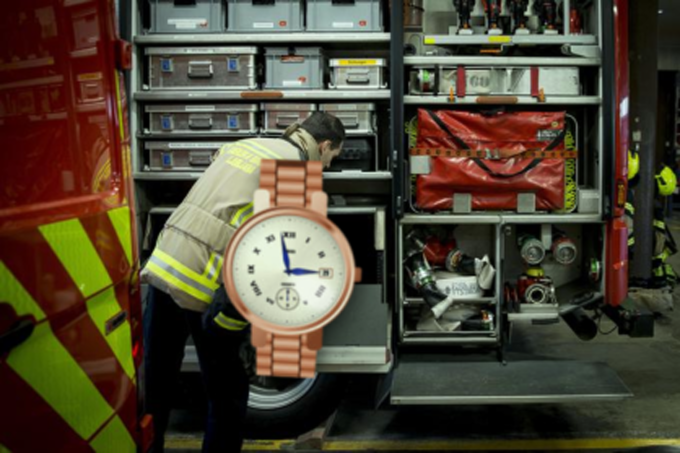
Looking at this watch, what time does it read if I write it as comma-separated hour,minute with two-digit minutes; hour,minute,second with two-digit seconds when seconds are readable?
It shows 2,58
